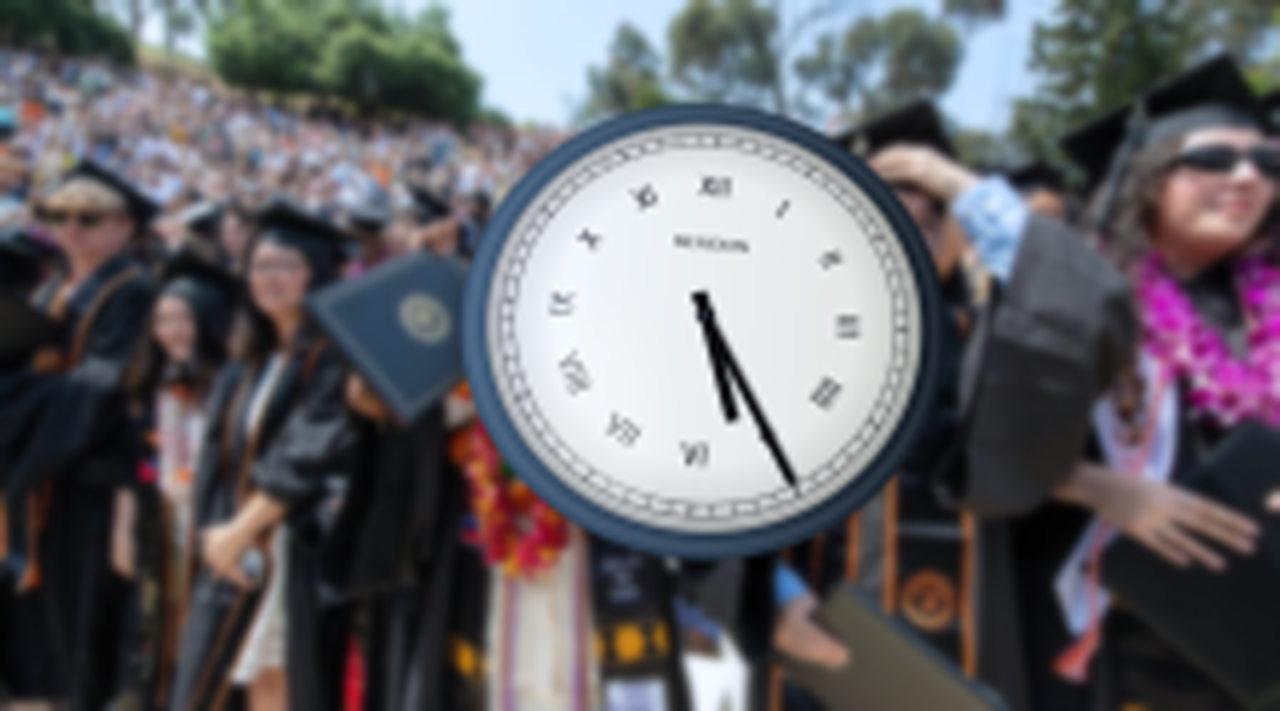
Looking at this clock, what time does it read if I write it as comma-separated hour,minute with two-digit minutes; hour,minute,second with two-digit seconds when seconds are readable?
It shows 5,25
